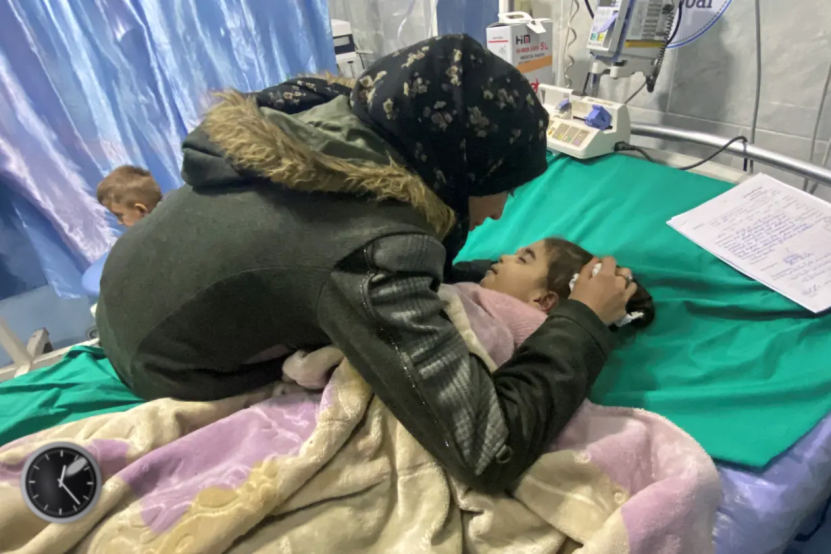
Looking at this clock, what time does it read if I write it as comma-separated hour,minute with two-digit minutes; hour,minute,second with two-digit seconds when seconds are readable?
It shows 12,23
